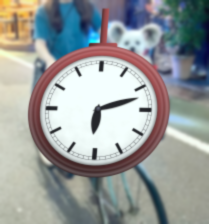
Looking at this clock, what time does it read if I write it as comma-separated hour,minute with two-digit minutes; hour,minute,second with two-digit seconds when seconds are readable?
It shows 6,12
